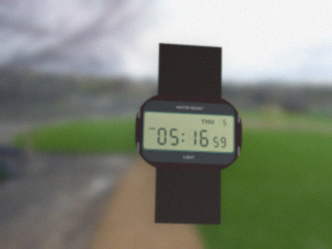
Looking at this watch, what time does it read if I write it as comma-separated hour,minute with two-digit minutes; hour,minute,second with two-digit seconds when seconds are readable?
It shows 5,16,59
